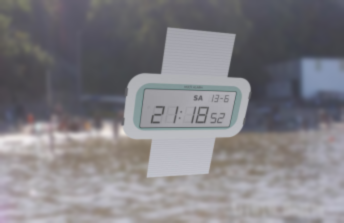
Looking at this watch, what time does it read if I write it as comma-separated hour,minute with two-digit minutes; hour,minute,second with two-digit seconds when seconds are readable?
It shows 21,18,52
